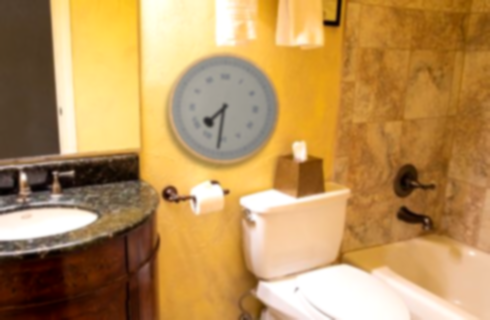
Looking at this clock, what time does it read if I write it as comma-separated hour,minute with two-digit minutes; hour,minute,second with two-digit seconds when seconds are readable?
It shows 7,31
